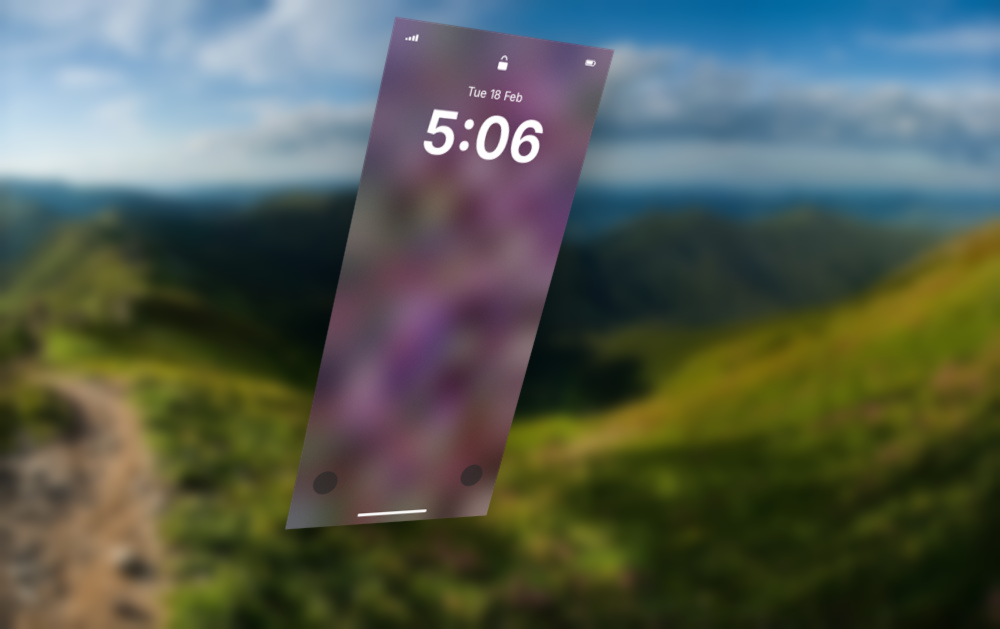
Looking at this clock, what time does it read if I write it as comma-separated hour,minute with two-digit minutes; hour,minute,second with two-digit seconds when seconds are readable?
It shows 5,06
